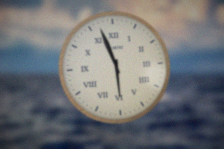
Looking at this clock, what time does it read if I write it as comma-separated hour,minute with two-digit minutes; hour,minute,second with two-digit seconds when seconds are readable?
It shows 5,57
